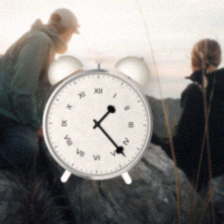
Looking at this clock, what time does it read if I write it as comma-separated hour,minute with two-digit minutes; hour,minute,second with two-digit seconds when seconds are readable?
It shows 1,23
